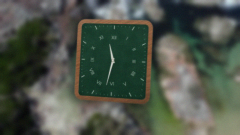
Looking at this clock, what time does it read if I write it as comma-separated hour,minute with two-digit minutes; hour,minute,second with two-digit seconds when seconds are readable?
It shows 11,32
